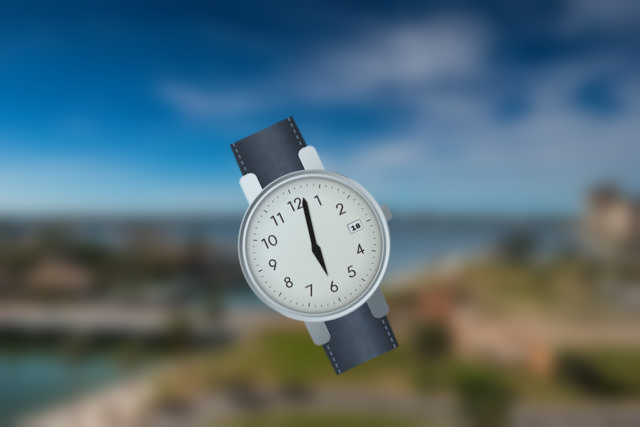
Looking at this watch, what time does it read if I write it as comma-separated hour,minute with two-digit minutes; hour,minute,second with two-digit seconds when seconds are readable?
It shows 6,02
